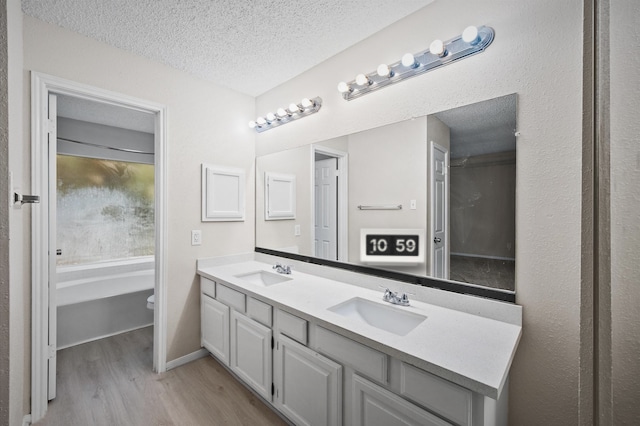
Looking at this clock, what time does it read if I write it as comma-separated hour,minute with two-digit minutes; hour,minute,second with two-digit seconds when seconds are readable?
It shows 10,59
